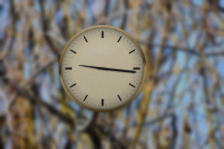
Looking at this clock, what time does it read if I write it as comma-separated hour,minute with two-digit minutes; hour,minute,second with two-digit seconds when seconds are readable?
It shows 9,16
